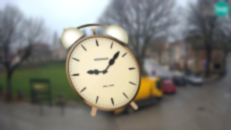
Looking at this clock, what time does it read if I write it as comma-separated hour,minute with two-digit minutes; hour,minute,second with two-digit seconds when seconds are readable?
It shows 9,08
